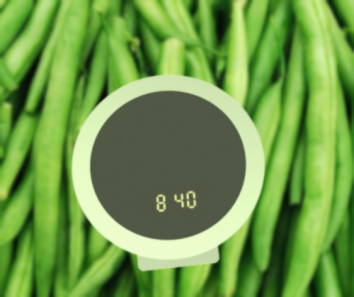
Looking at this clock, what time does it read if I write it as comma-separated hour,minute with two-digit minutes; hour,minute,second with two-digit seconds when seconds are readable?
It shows 8,40
